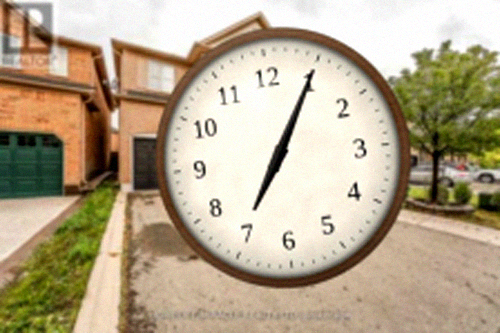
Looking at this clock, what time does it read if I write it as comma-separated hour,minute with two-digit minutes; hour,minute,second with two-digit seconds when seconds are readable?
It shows 7,05
